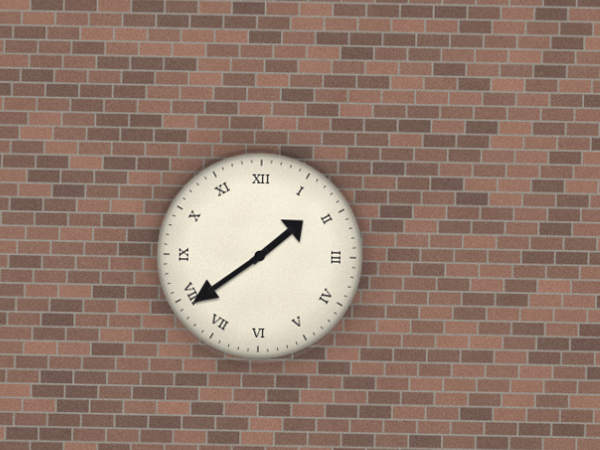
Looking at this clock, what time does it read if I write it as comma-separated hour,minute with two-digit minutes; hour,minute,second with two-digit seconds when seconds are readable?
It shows 1,39
